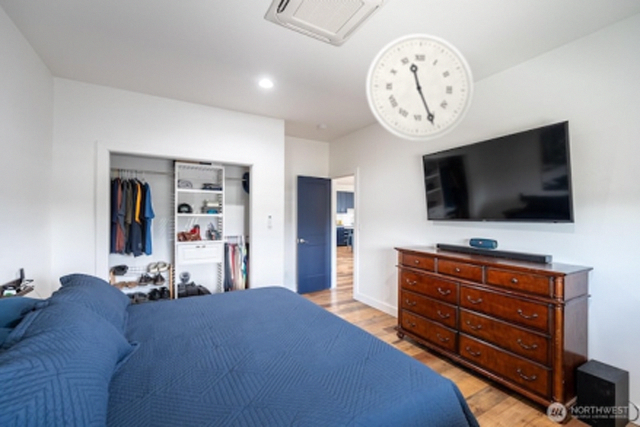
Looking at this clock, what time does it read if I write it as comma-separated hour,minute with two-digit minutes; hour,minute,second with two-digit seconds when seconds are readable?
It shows 11,26
